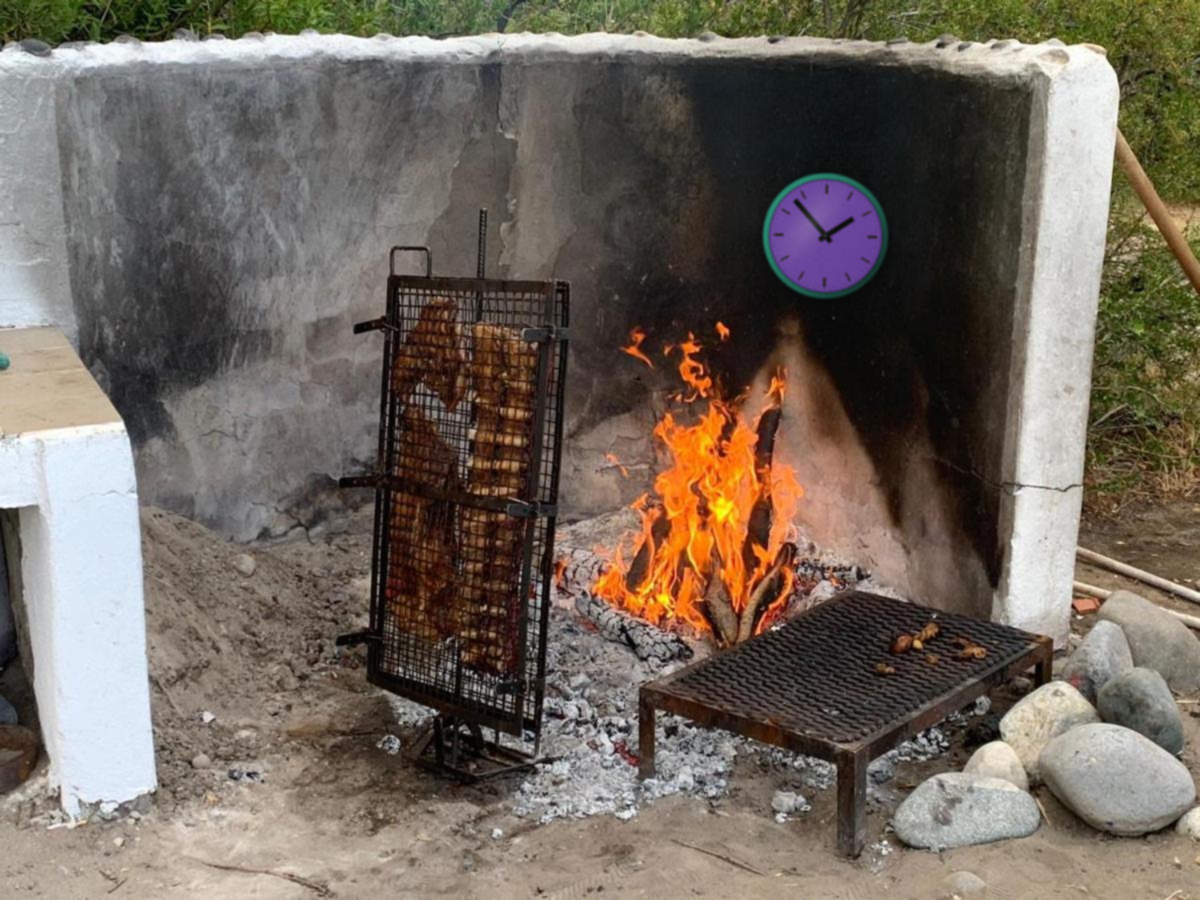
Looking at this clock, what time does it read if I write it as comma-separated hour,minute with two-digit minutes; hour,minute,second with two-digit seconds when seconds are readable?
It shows 1,53
